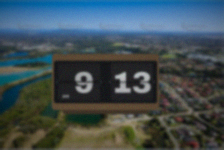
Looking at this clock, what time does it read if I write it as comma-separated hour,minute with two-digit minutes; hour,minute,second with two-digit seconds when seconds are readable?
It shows 9,13
